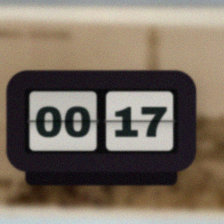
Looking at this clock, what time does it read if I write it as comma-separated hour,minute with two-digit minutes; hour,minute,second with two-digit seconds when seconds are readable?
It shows 0,17
